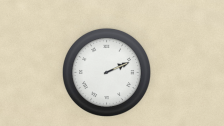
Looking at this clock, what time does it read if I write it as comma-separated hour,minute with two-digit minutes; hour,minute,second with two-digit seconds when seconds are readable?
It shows 2,11
